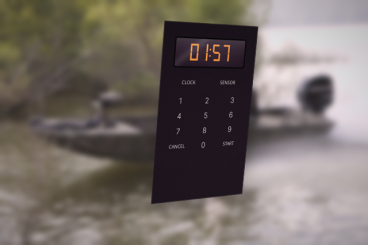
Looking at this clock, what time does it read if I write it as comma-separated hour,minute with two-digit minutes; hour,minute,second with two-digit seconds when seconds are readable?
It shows 1,57
